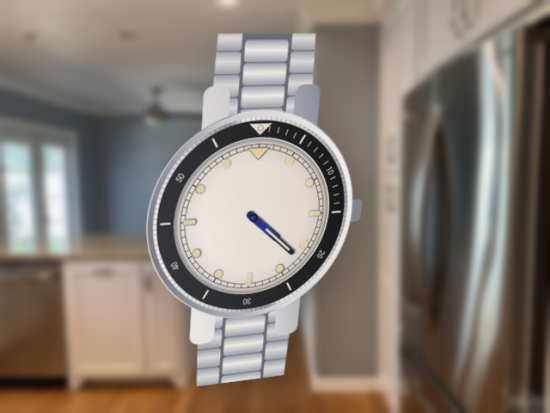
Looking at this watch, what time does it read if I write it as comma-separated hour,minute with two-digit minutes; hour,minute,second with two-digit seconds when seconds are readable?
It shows 4,22
